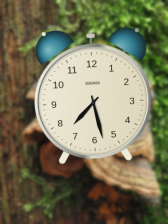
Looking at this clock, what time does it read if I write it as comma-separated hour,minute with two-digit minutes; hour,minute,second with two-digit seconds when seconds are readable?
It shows 7,28
